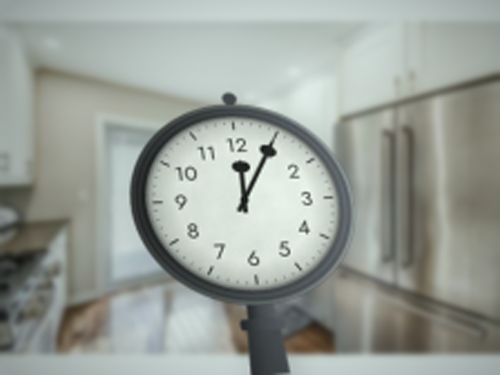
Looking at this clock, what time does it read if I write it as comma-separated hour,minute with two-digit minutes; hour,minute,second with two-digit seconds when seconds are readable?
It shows 12,05
